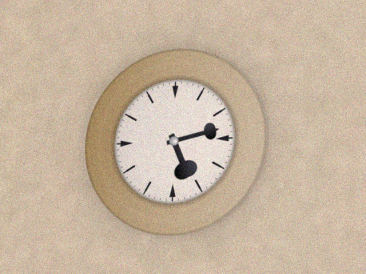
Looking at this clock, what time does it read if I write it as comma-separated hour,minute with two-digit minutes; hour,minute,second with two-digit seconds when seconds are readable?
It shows 5,13
